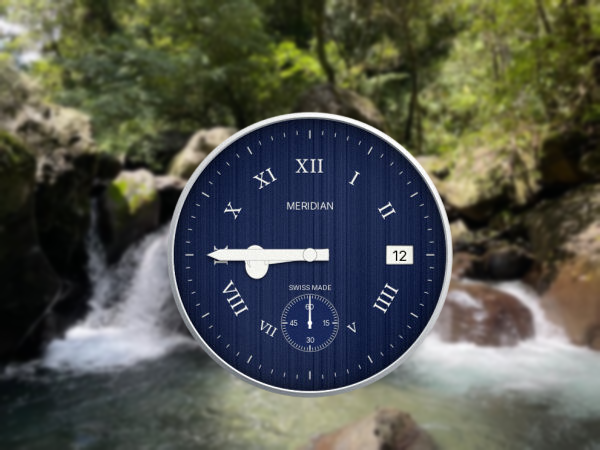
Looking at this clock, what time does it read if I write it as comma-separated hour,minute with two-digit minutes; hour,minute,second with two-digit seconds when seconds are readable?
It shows 8,45
